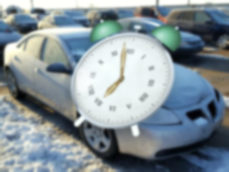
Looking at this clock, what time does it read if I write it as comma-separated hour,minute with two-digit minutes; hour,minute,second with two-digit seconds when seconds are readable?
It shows 6,58
